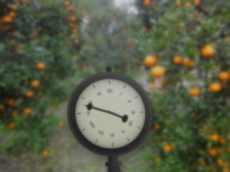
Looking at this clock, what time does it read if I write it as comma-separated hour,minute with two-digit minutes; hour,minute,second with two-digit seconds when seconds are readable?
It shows 3,48
